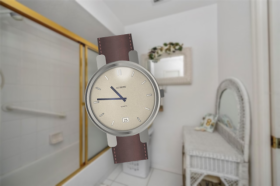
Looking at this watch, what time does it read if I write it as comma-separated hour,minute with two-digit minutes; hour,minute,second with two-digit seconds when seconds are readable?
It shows 10,46
